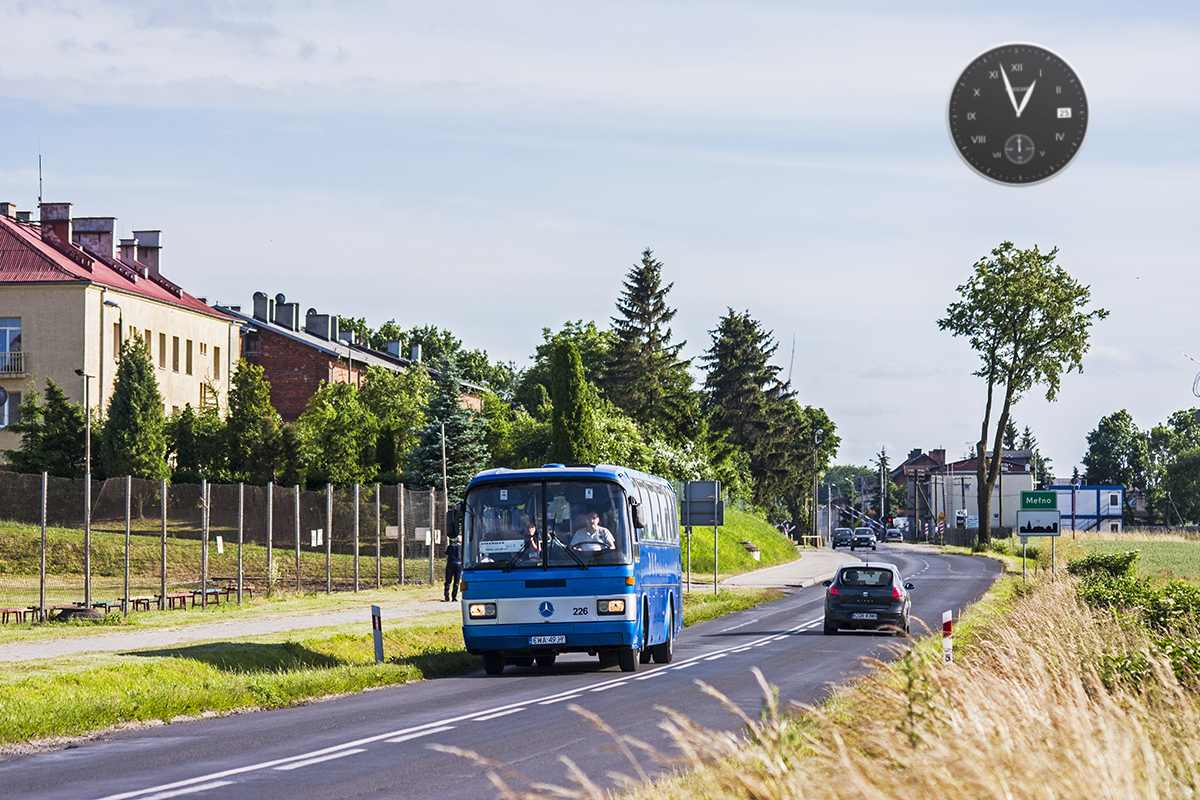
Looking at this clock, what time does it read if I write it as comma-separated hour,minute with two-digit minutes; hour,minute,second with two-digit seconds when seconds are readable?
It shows 12,57
